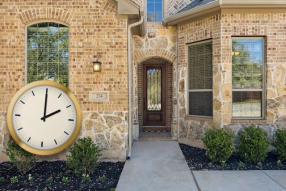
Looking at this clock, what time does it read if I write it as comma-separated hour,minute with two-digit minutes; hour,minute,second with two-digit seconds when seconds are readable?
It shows 2,00
